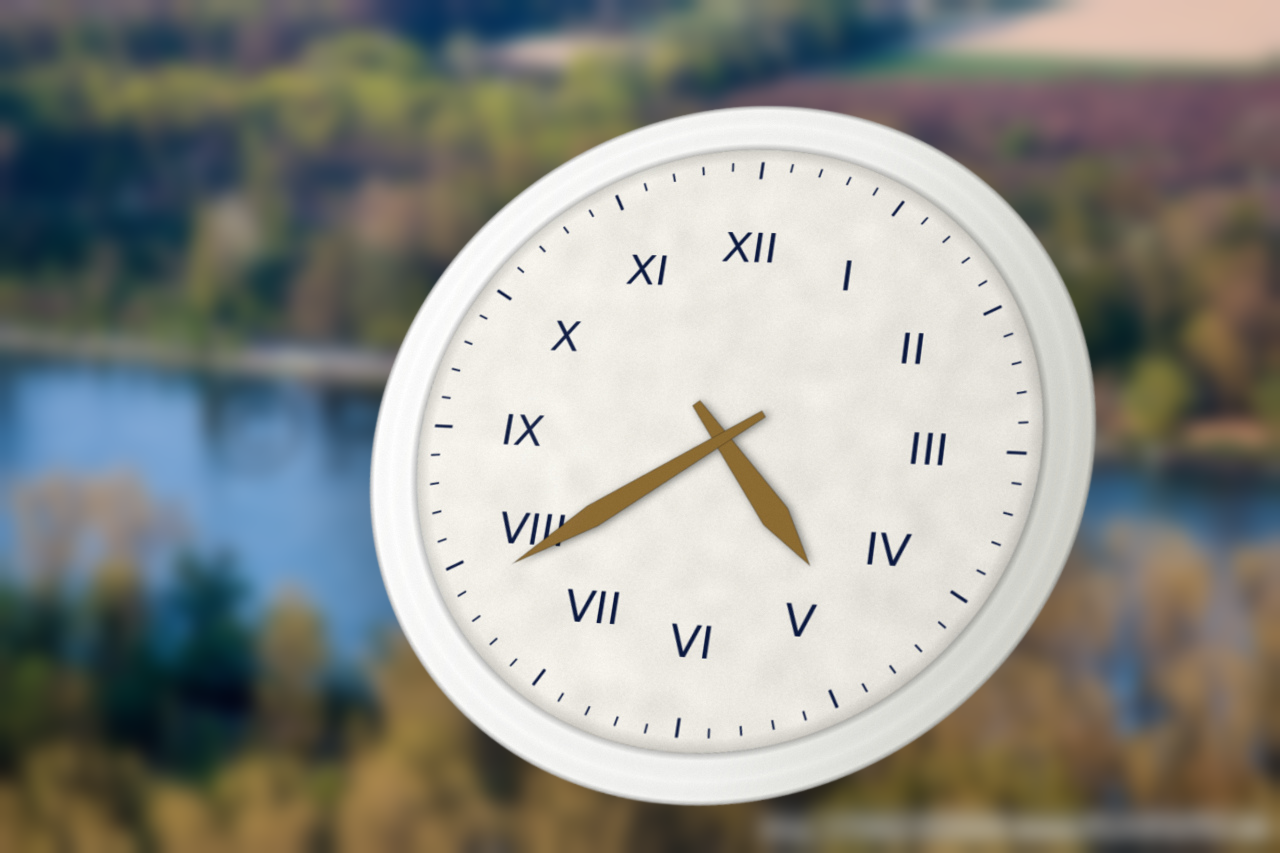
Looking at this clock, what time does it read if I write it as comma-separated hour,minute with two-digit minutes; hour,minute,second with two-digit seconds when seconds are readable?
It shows 4,39
